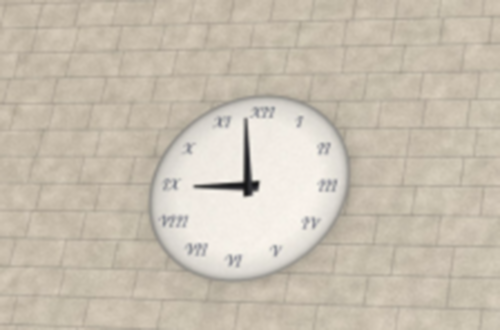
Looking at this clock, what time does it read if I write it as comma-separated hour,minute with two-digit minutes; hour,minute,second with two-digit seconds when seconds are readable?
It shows 8,58
